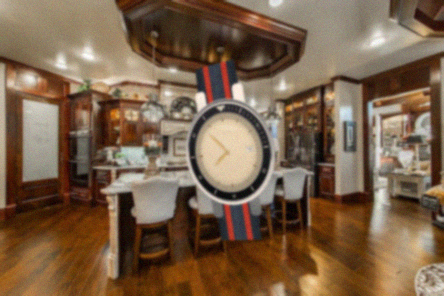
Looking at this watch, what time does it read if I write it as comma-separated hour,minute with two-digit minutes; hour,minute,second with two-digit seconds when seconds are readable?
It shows 7,53
